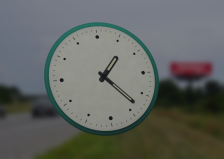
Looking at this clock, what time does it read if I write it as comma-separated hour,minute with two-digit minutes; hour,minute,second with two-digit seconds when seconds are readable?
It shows 1,23
